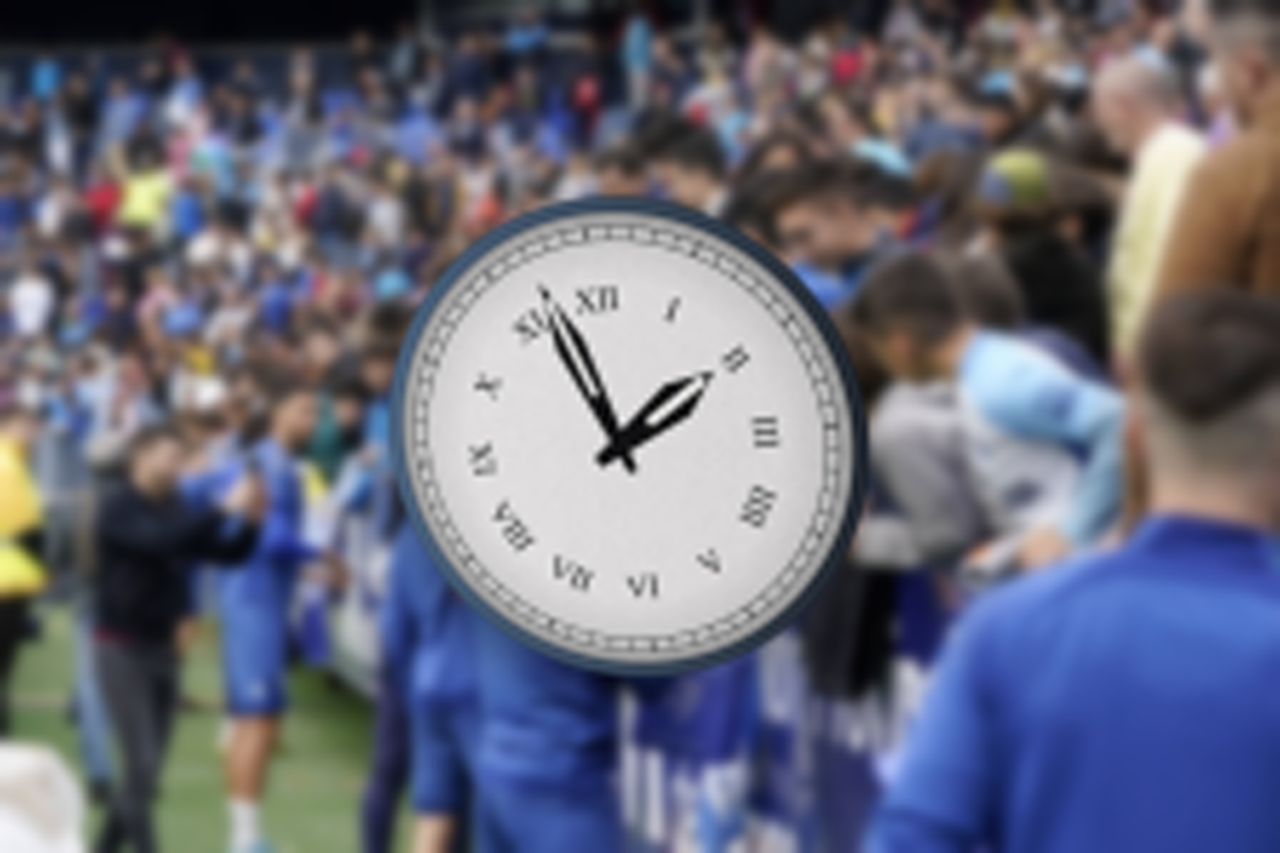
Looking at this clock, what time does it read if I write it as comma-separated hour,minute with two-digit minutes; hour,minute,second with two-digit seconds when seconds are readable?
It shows 1,57
